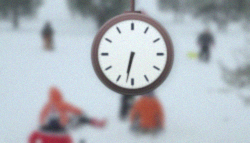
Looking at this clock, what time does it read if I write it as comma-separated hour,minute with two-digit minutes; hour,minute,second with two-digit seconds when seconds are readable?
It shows 6,32
